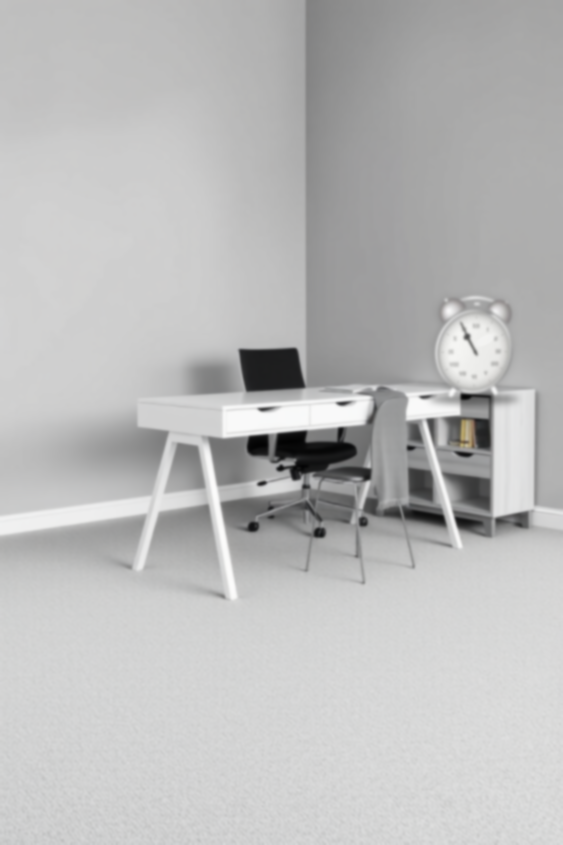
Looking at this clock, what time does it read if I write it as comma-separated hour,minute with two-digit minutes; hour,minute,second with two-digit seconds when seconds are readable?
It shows 10,55
